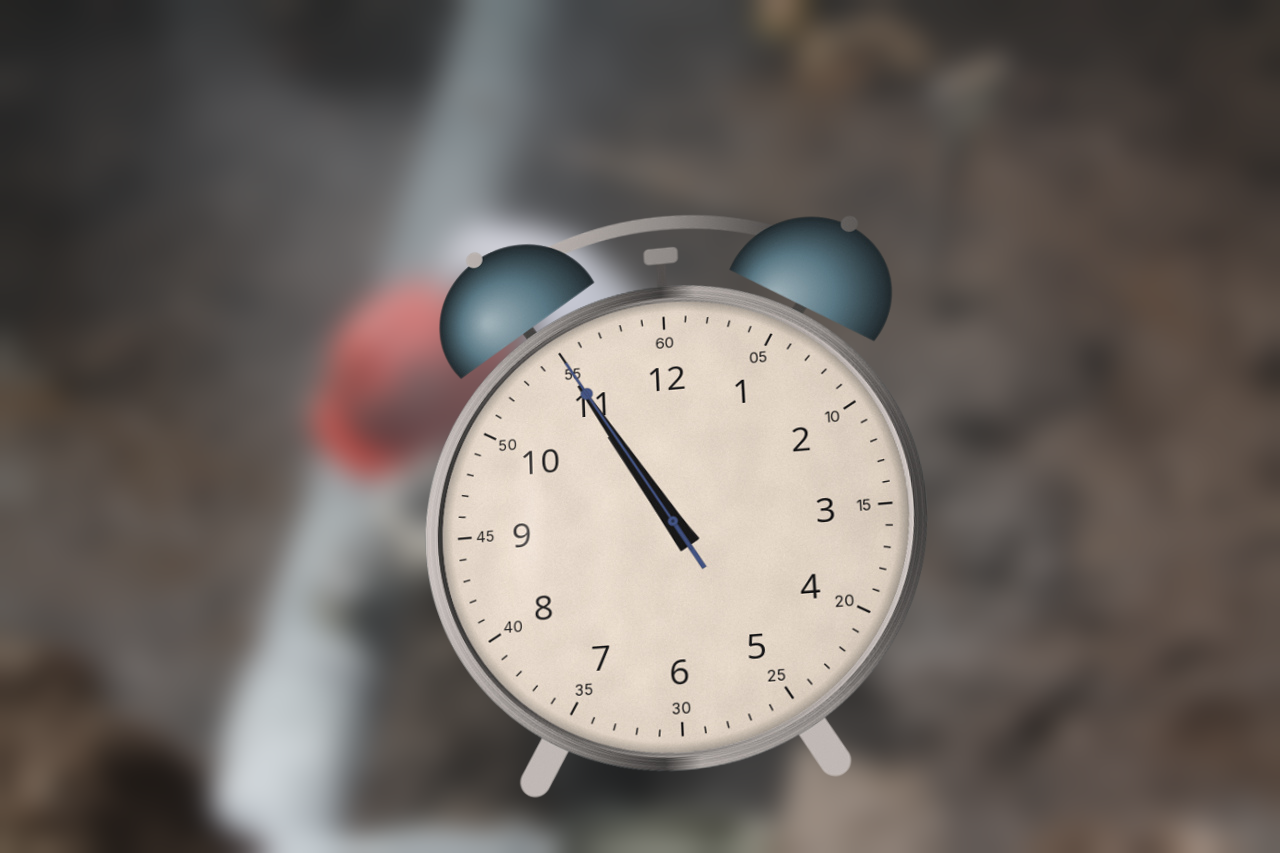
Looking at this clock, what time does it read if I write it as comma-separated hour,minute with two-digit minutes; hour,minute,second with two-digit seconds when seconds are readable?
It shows 10,54,55
